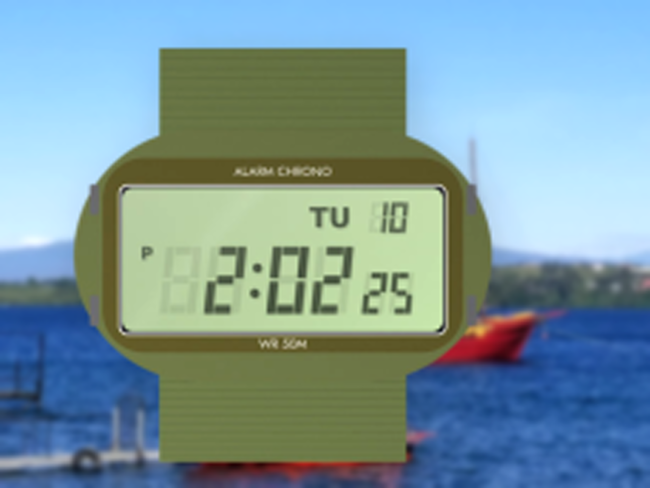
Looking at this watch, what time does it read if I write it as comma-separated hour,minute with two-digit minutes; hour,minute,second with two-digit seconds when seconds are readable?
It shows 2,02,25
